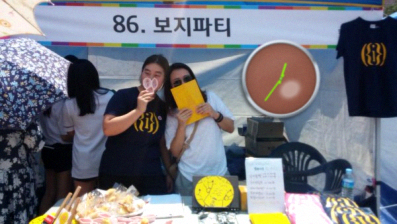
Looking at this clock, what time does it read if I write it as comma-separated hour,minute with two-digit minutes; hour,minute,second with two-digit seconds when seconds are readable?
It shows 12,36
